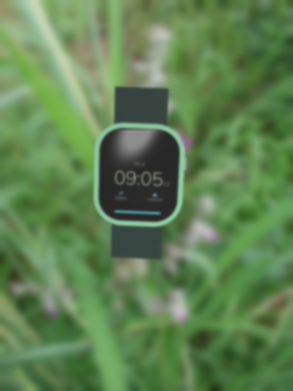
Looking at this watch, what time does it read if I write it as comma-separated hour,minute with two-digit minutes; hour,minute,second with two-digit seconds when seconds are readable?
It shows 9,05
